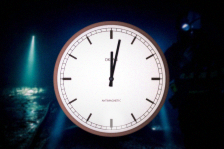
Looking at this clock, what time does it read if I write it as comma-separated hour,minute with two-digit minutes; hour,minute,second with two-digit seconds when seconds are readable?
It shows 12,02
